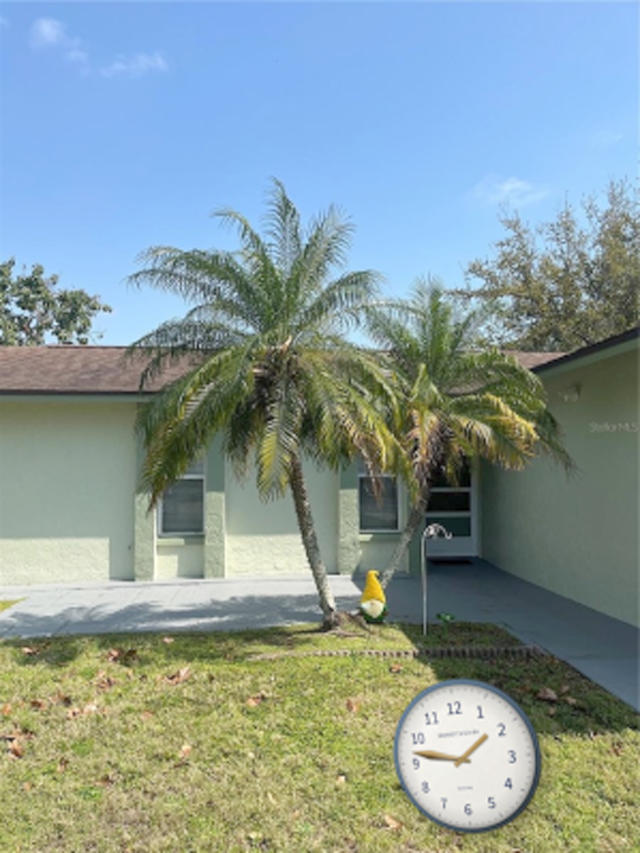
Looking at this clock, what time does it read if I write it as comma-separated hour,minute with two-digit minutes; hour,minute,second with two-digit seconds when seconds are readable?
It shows 1,47
